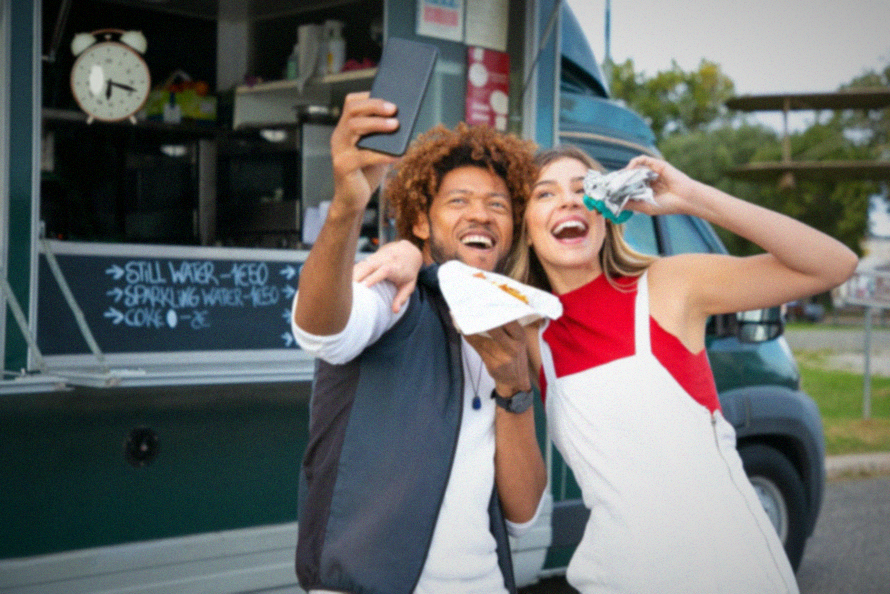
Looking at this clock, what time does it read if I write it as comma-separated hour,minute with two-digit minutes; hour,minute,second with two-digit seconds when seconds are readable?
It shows 6,18
